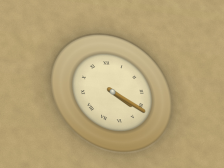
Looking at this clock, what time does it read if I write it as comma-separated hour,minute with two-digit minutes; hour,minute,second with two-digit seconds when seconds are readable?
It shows 4,21
